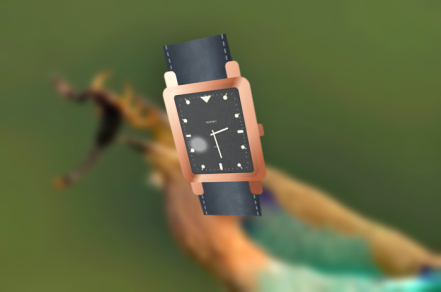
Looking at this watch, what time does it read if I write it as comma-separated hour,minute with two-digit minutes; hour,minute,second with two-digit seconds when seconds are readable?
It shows 2,29
